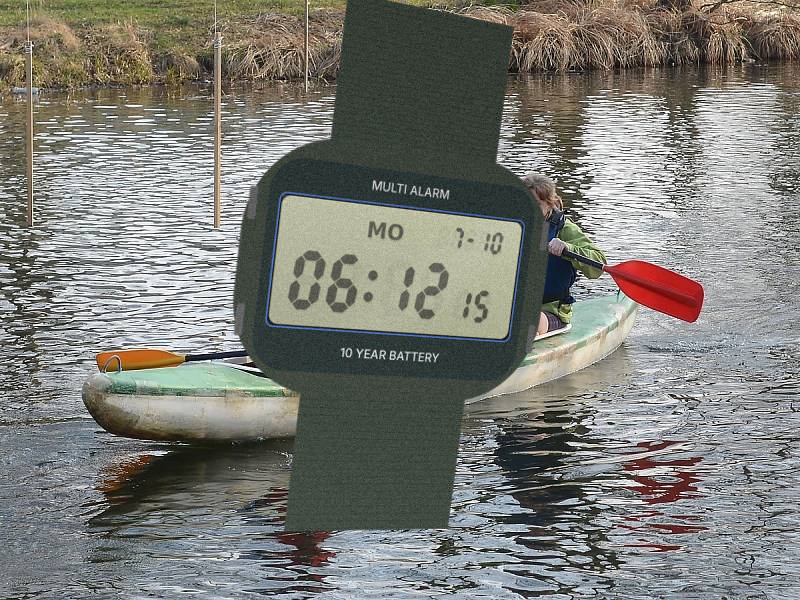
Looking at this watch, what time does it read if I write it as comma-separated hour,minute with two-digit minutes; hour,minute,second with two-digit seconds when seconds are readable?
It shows 6,12,15
